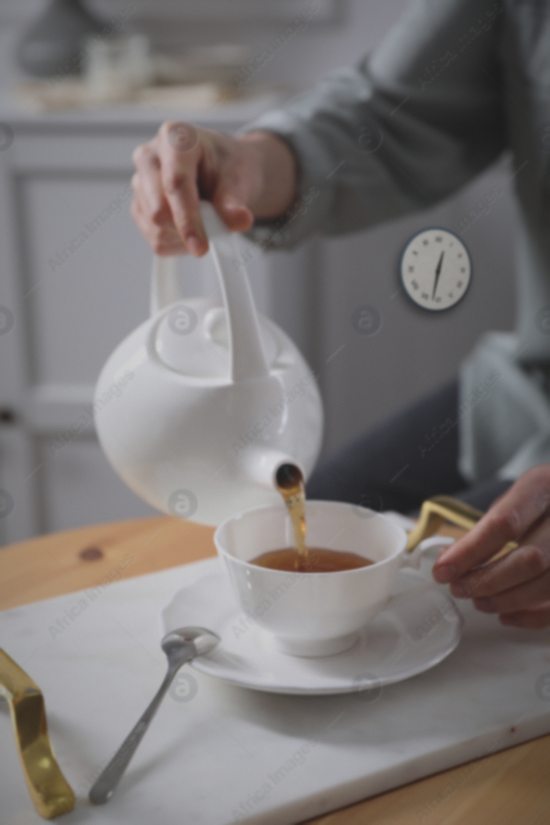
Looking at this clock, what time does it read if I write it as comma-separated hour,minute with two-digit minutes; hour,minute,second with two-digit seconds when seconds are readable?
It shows 12,32
